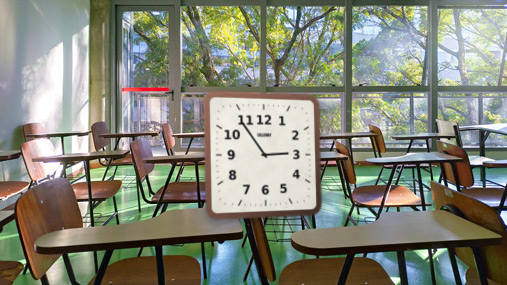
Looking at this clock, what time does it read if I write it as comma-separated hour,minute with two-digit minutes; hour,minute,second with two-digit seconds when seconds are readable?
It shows 2,54
